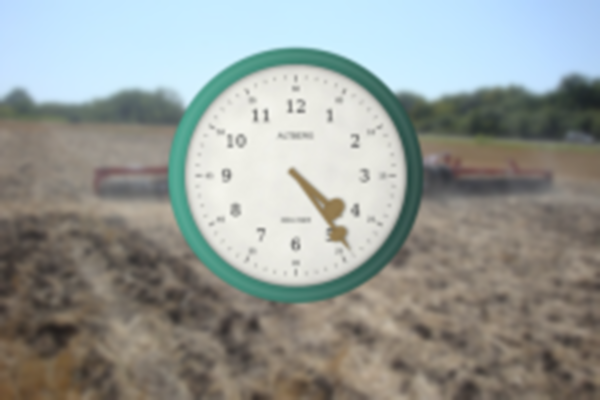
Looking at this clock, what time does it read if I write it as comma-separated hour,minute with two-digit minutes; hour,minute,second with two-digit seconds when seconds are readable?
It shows 4,24
